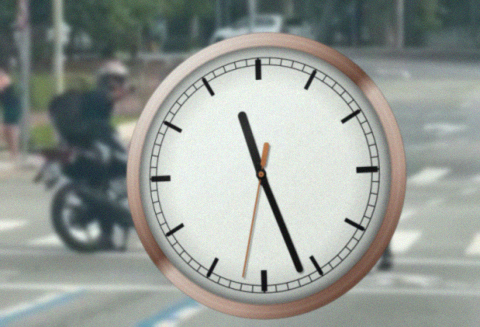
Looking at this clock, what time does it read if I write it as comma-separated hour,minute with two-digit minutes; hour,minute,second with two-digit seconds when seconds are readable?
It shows 11,26,32
